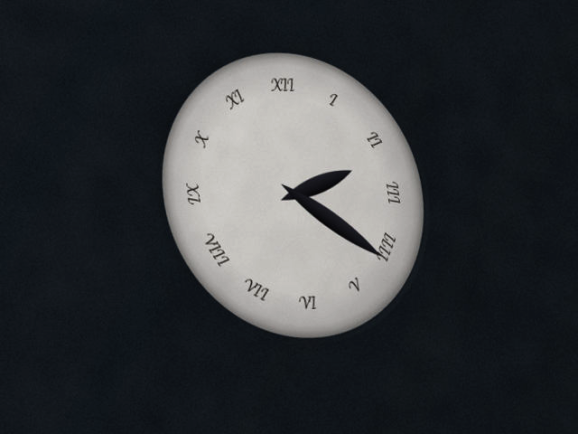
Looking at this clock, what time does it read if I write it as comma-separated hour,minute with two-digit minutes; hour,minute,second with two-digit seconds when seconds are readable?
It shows 2,21
